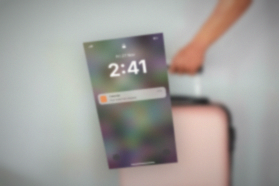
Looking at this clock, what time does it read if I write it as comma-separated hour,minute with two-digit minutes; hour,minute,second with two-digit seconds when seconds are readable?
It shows 2,41
